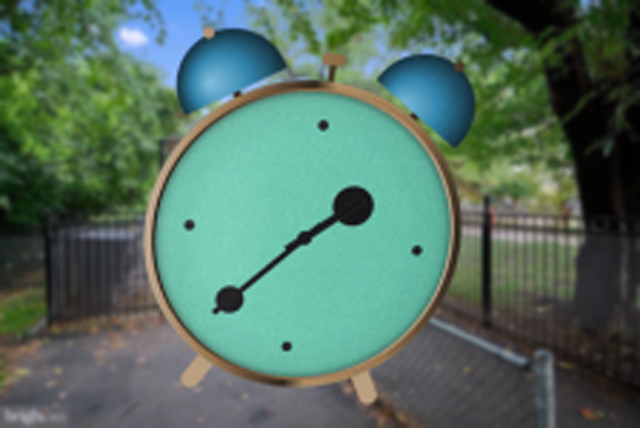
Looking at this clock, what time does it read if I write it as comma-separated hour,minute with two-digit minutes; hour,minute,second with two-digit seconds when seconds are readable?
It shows 1,37
